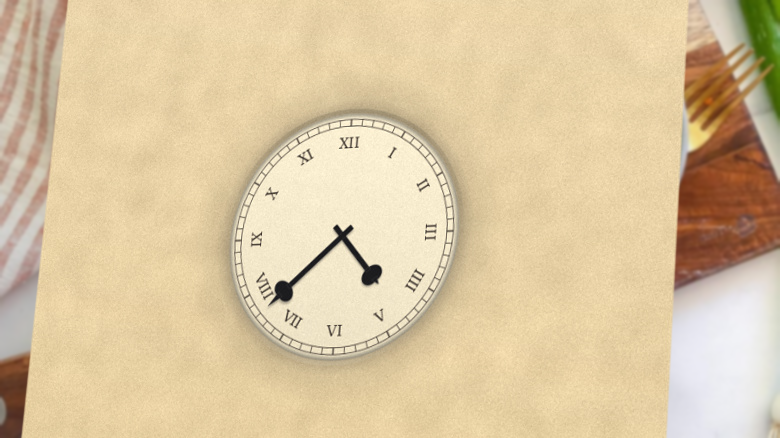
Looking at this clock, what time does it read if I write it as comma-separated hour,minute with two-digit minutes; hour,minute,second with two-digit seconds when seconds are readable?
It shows 4,38
